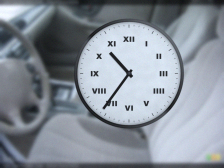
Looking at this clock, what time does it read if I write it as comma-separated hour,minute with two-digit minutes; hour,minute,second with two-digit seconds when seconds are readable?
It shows 10,36
